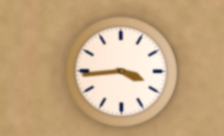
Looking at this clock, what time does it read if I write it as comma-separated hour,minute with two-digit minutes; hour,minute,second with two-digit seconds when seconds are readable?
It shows 3,44
